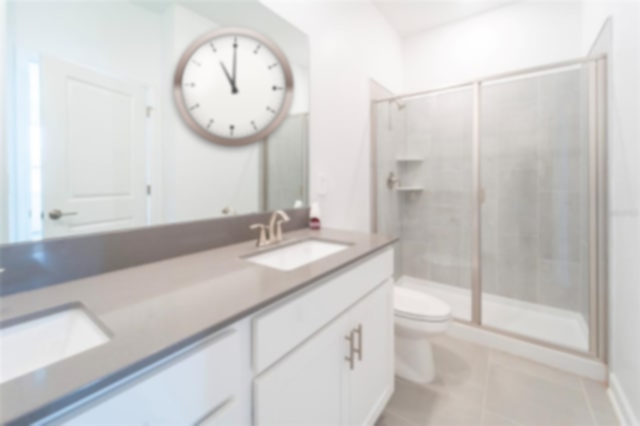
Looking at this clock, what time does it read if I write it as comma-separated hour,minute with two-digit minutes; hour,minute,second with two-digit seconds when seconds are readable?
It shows 11,00
